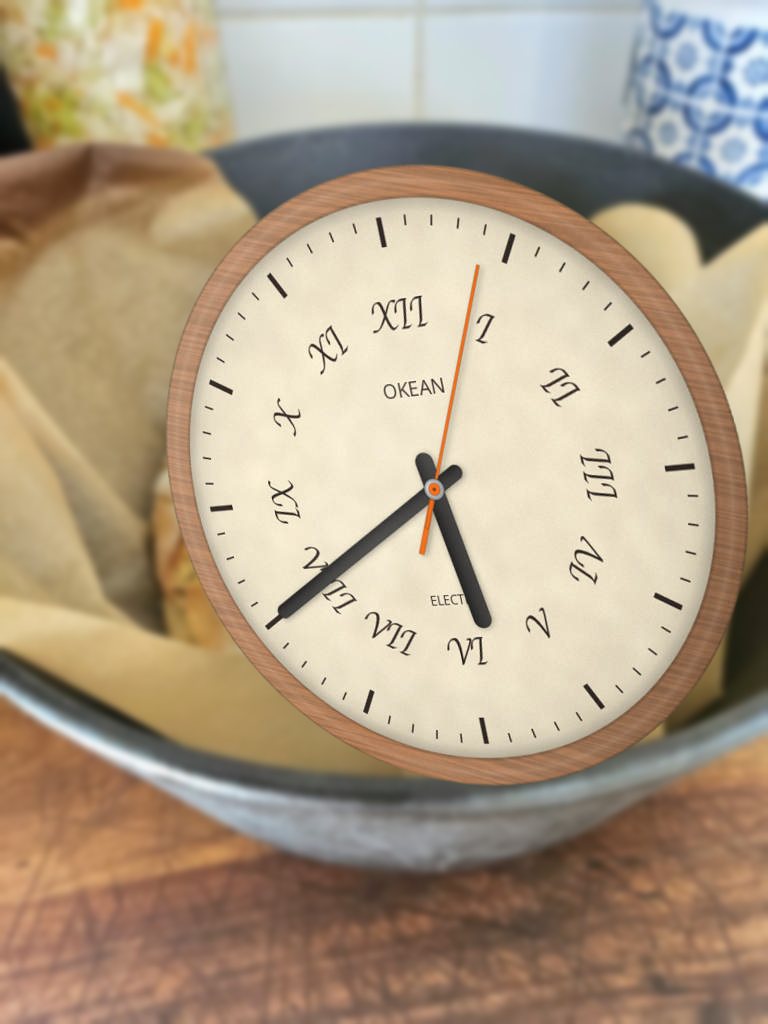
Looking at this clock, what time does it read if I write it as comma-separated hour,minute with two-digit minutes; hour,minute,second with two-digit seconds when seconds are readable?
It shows 5,40,04
